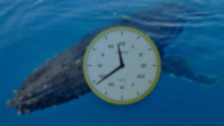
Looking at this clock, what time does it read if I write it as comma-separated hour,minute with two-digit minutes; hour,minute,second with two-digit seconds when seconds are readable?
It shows 11,39
